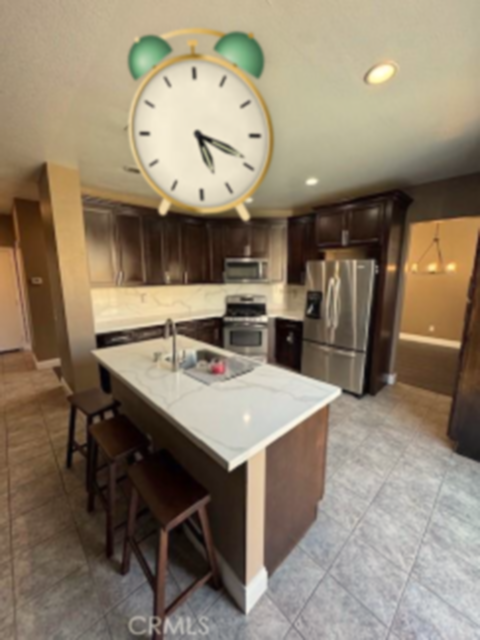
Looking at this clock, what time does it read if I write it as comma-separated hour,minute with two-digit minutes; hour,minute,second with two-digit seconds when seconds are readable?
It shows 5,19
